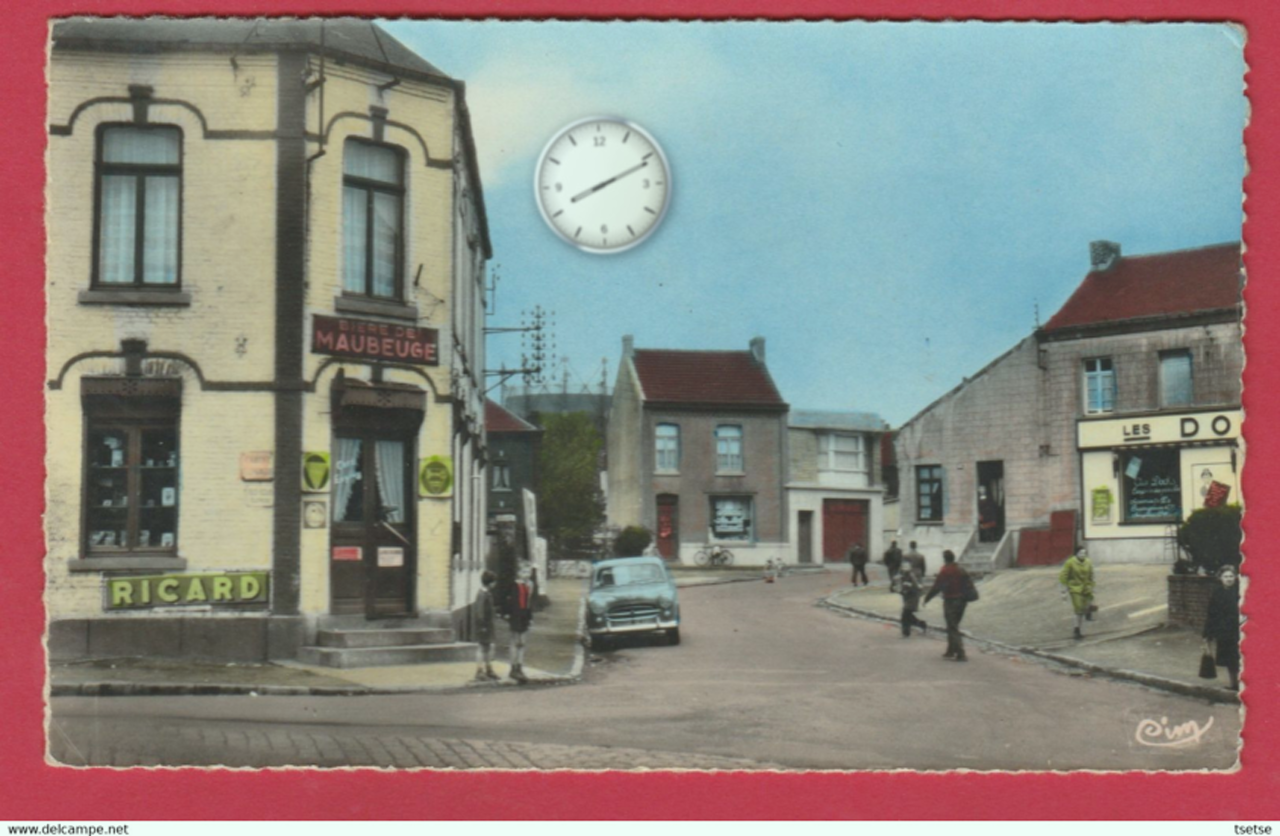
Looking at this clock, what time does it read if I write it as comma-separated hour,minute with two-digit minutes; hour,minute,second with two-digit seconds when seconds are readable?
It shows 8,11
